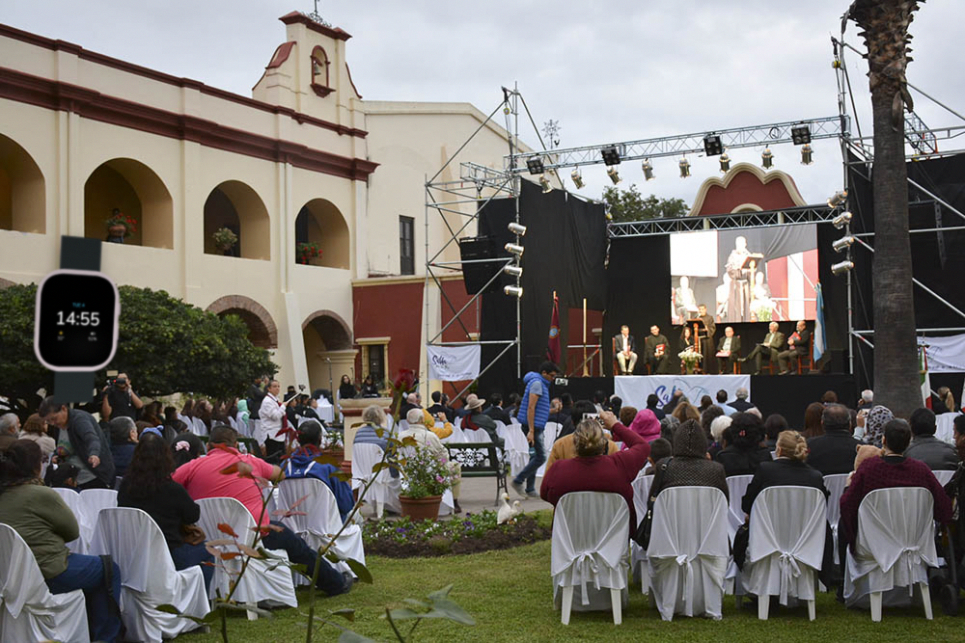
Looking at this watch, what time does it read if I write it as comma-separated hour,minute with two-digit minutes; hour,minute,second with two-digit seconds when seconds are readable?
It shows 14,55
